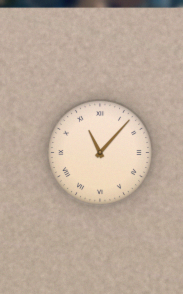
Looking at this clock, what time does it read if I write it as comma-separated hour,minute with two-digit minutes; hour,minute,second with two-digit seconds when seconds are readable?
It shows 11,07
